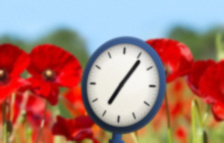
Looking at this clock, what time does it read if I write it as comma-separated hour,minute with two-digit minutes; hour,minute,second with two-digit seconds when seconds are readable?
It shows 7,06
